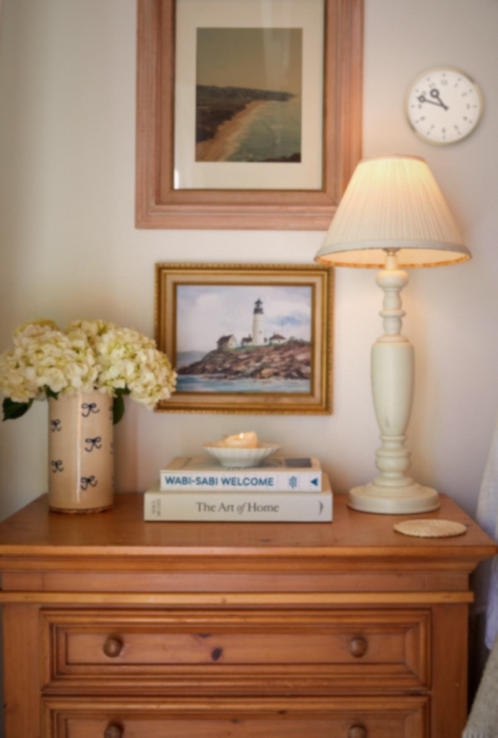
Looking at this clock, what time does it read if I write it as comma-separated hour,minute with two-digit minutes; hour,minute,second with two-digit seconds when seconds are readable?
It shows 10,48
